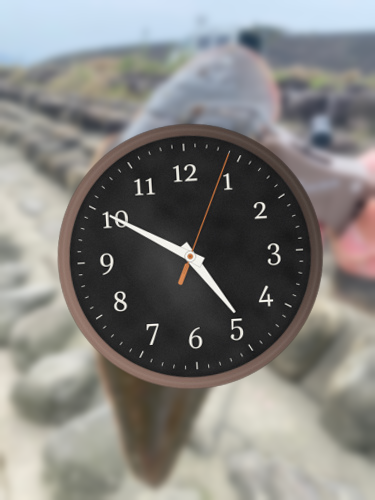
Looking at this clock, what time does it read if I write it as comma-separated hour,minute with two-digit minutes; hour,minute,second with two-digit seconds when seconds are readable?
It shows 4,50,04
